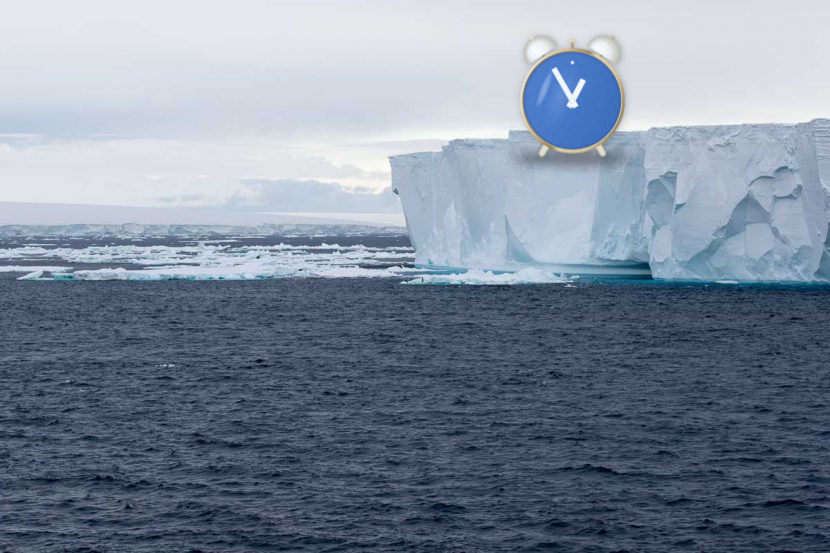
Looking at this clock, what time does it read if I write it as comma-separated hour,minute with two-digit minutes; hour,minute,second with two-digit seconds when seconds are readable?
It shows 12,55
